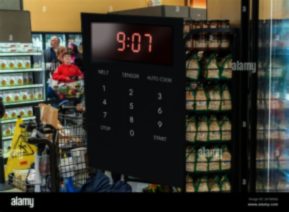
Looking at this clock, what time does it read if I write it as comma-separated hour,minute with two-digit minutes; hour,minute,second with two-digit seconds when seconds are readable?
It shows 9,07
